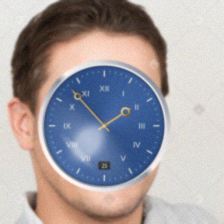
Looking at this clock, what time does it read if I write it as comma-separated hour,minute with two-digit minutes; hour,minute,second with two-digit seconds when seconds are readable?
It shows 1,53
